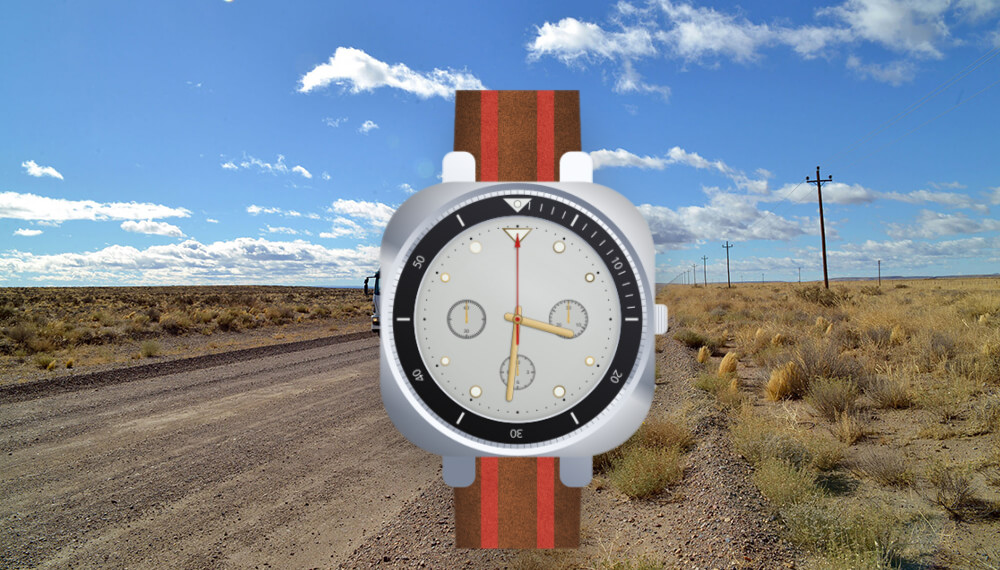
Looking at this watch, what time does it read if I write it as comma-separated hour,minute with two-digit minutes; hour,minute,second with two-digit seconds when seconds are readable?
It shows 3,31
